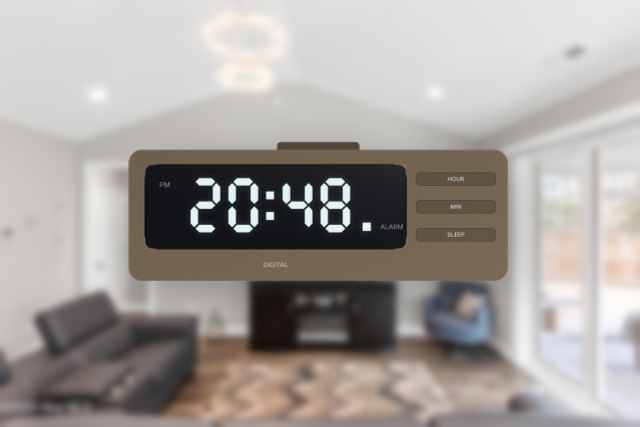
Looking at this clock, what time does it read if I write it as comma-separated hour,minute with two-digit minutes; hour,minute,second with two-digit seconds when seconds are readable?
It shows 20,48
